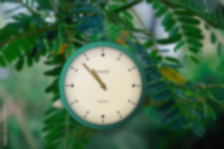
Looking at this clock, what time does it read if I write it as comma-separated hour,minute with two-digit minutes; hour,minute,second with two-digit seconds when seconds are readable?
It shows 10,53
